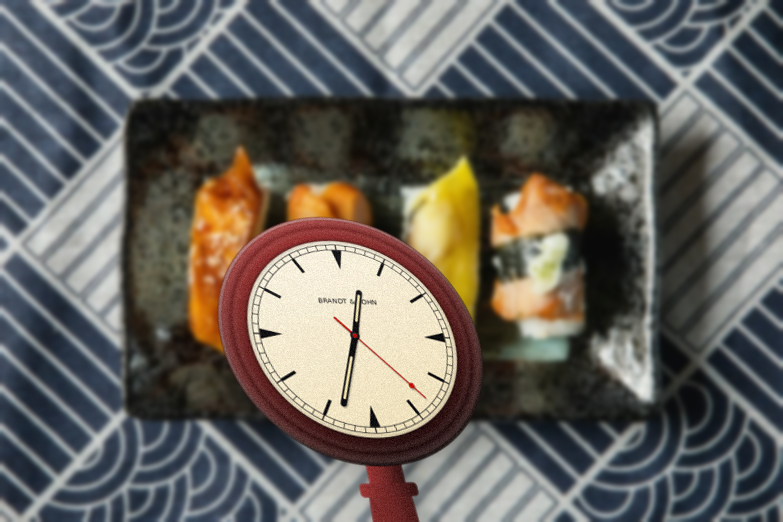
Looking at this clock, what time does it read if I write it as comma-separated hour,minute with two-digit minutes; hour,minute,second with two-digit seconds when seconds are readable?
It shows 12,33,23
